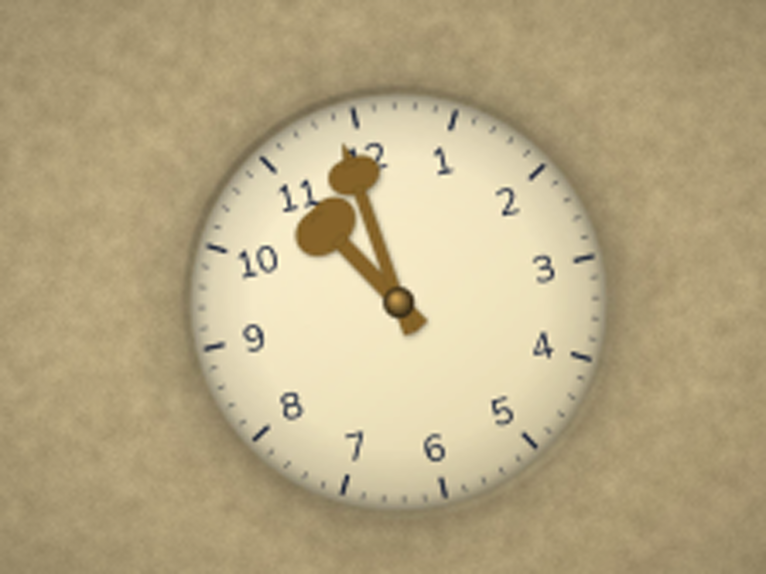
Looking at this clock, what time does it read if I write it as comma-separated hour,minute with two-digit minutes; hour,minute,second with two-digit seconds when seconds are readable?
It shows 10,59
